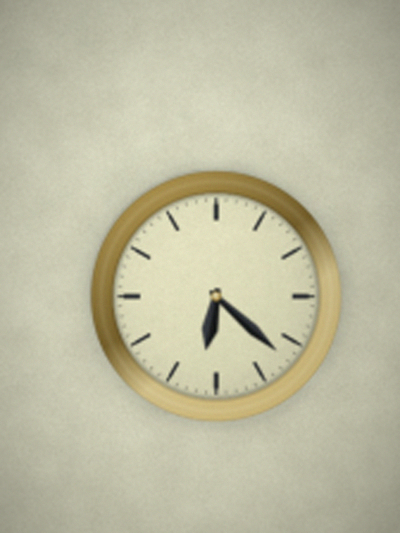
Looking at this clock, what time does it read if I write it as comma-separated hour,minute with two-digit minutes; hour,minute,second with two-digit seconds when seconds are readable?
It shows 6,22
